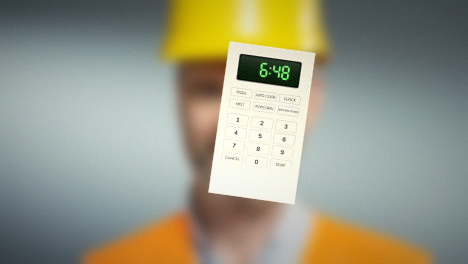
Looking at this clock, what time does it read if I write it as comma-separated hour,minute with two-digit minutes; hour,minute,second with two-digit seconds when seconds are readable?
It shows 6,48
